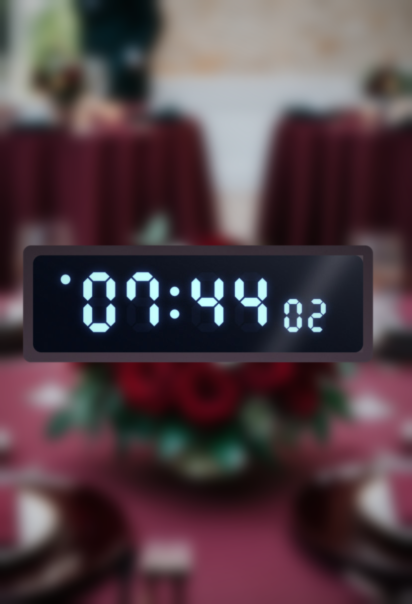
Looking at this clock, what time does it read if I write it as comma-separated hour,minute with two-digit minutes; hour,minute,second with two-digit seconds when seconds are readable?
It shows 7,44,02
